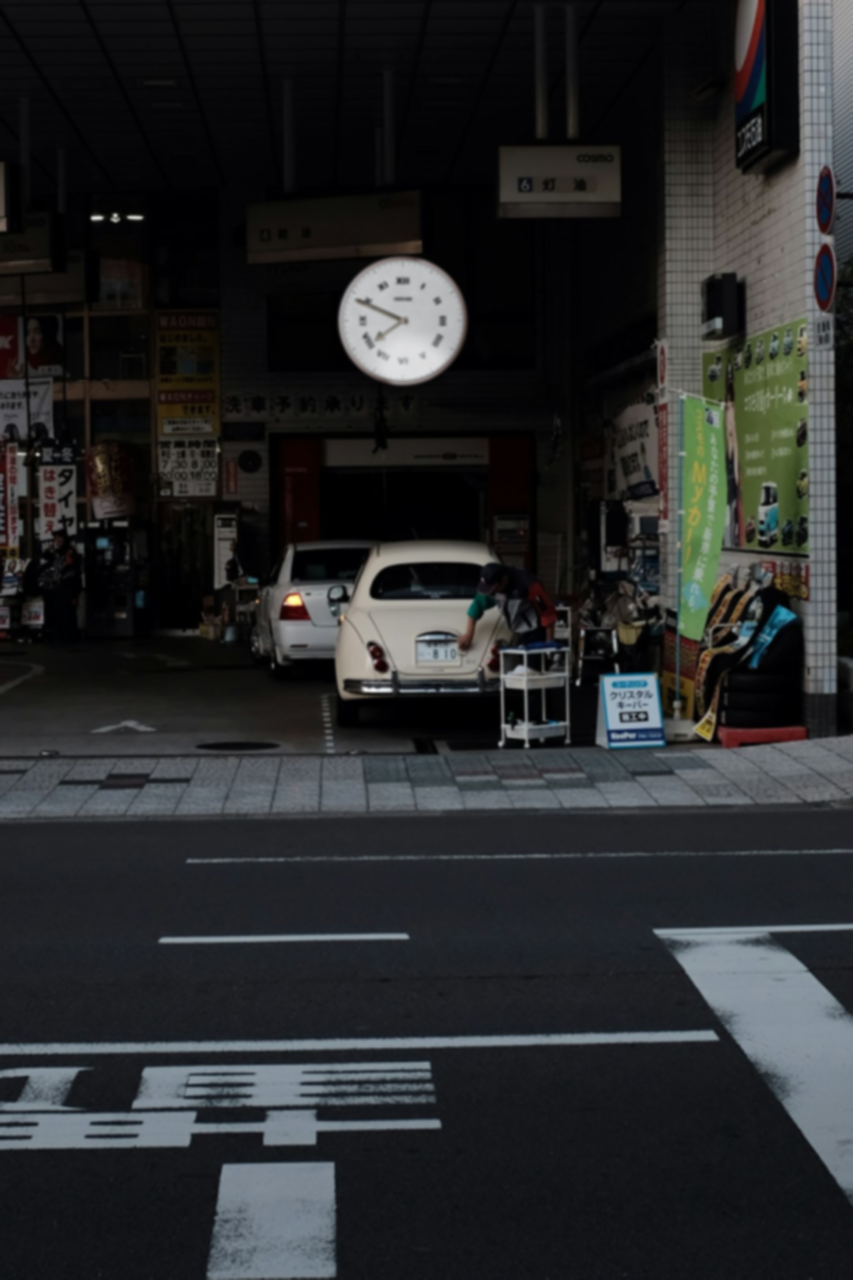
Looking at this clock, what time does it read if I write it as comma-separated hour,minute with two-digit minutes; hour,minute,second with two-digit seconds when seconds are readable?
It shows 7,49
